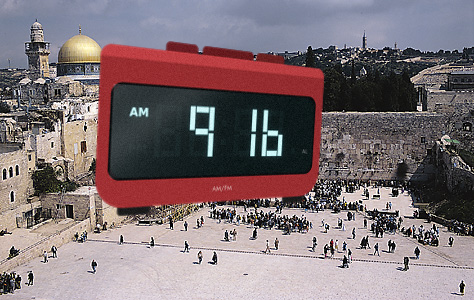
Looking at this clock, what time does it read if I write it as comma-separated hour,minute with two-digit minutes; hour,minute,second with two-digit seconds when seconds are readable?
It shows 9,16
